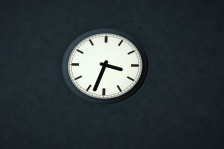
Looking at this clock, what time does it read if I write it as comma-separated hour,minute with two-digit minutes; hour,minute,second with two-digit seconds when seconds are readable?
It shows 3,33
